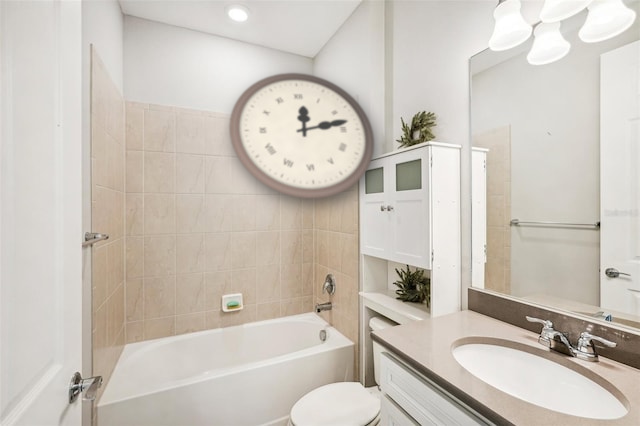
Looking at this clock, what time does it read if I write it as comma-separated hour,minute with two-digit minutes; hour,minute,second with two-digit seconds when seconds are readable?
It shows 12,13
